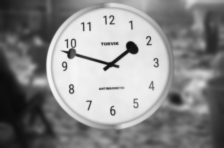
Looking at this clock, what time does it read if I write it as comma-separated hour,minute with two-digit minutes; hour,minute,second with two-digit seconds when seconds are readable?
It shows 1,48
